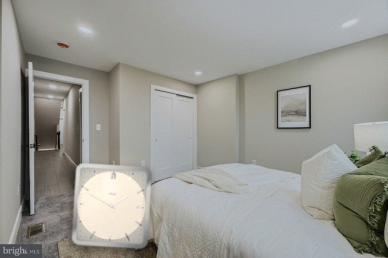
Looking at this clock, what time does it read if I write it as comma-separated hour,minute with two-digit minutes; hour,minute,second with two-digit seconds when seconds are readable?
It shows 1,49
